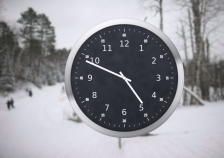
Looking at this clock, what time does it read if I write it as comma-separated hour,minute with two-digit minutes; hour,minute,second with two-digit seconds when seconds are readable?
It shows 4,49
